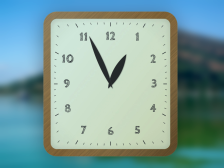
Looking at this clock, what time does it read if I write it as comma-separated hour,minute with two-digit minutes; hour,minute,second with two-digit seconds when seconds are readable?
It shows 12,56
